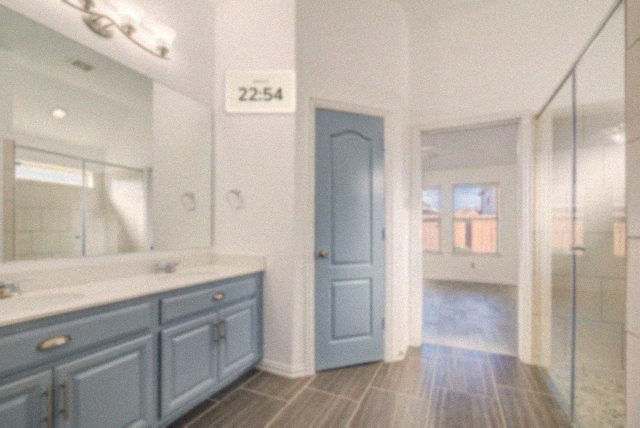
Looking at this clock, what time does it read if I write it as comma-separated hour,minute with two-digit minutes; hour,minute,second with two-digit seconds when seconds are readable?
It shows 22,54
